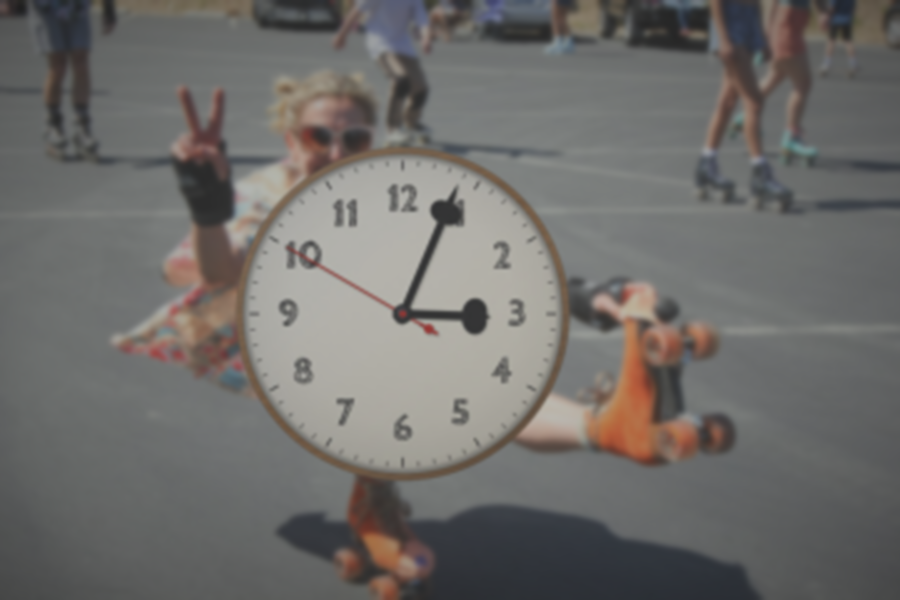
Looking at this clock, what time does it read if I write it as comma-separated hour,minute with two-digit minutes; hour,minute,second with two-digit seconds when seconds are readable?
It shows 3,03,50
